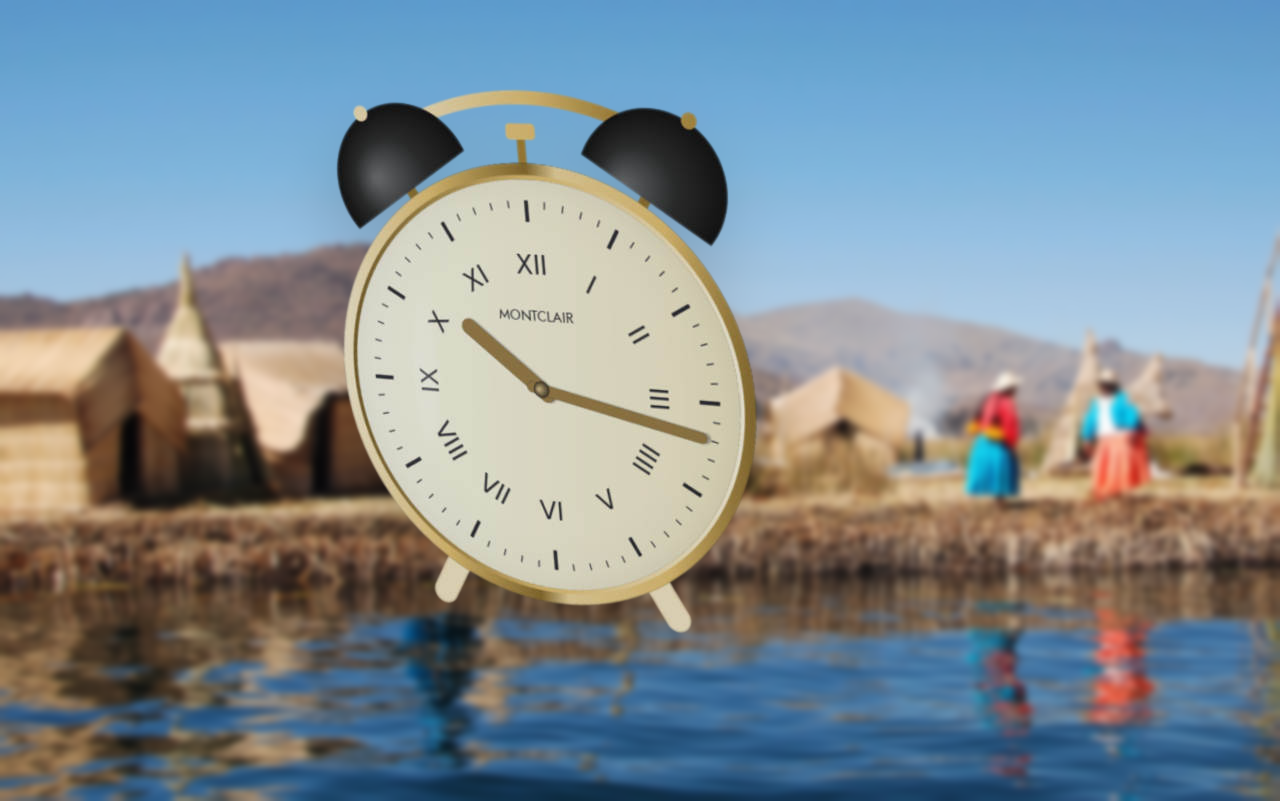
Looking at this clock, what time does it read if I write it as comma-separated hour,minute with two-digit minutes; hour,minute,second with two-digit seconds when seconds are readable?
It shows 10,17
